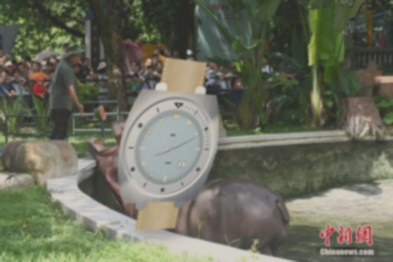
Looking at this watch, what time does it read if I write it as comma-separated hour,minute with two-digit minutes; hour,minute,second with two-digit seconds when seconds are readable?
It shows 8,11
